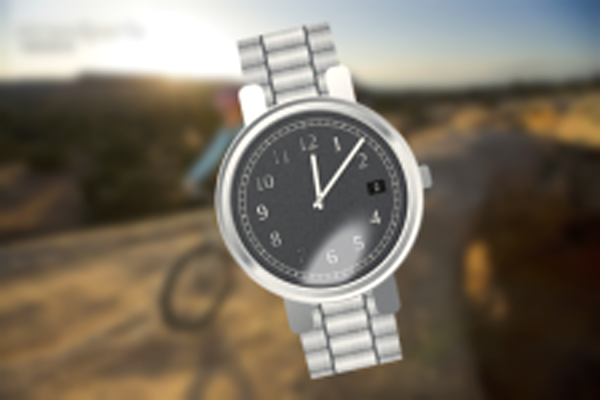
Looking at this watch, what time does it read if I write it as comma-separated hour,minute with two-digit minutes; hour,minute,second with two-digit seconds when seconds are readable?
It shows 12,08
